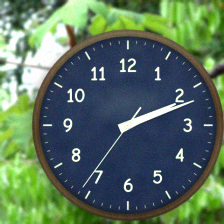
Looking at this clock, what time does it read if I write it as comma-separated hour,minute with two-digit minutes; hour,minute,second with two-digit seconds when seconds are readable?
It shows 2,11,36
